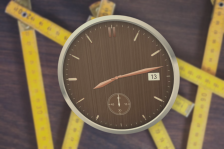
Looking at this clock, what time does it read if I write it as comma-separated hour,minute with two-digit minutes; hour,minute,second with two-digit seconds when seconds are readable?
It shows 8,13
